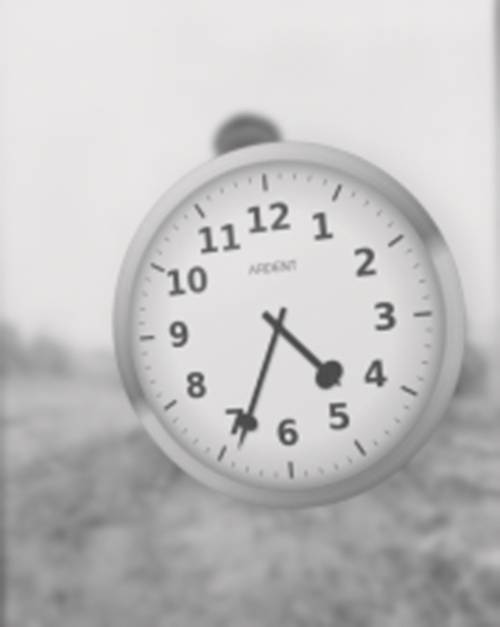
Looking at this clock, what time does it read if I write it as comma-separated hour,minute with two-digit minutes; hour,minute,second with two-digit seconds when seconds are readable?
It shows 4,34
